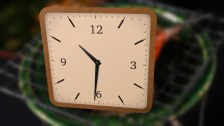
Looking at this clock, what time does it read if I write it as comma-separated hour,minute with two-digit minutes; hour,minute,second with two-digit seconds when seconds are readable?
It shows 10,31
